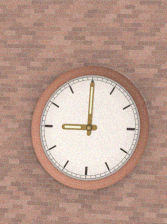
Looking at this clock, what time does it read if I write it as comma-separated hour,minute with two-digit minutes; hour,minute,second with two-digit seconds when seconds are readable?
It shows 9,00
